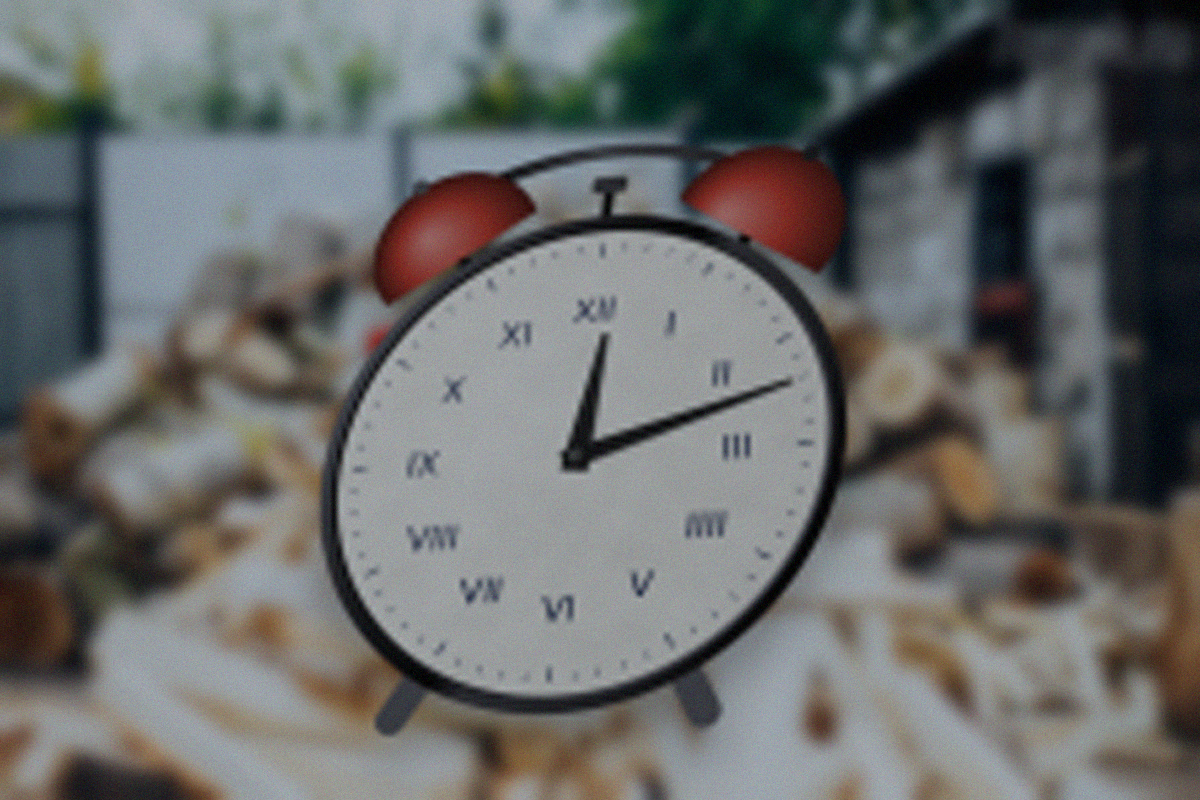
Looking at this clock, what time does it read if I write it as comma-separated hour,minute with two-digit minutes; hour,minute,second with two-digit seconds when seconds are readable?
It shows 12,12
